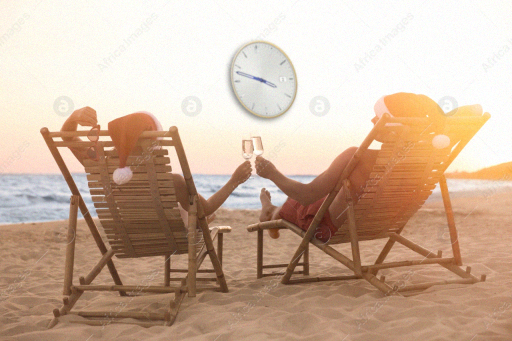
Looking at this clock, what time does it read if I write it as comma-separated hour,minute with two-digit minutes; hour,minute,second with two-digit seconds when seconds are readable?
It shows 3,48
